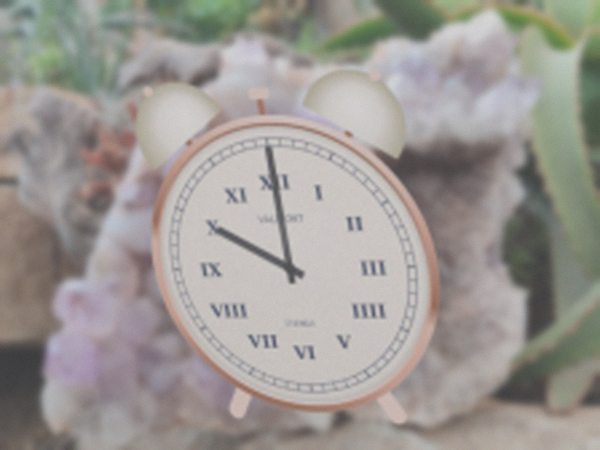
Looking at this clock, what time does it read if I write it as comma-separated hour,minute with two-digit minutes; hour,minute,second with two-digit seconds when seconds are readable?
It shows 10,00
